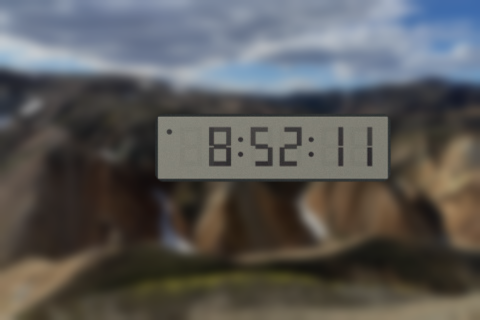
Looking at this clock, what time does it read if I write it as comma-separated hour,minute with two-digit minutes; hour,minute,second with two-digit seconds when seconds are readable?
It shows 8,52,11
